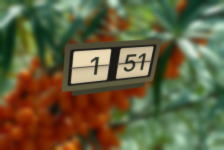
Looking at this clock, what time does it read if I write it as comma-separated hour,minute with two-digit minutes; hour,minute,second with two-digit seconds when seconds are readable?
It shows 1,51
